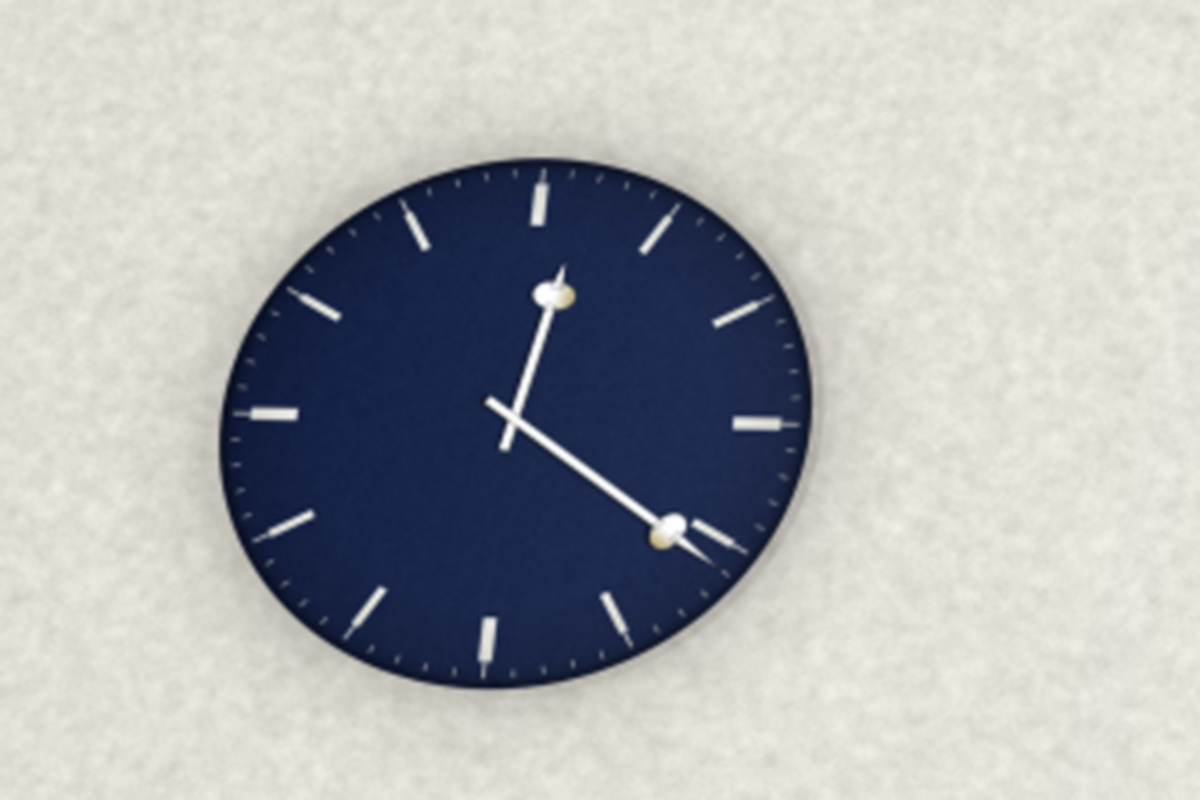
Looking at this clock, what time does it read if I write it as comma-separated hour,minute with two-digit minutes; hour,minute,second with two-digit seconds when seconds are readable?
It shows 12,21
